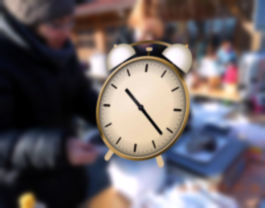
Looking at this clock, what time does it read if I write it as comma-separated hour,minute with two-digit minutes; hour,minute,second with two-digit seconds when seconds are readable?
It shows 10,22
